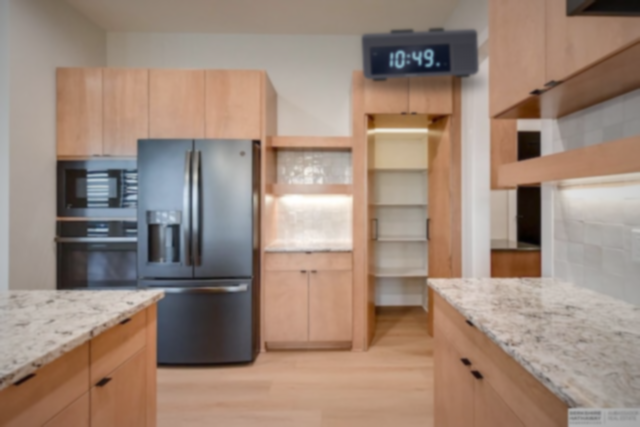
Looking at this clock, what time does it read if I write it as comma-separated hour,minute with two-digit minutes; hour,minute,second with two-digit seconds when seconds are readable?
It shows 10,49
